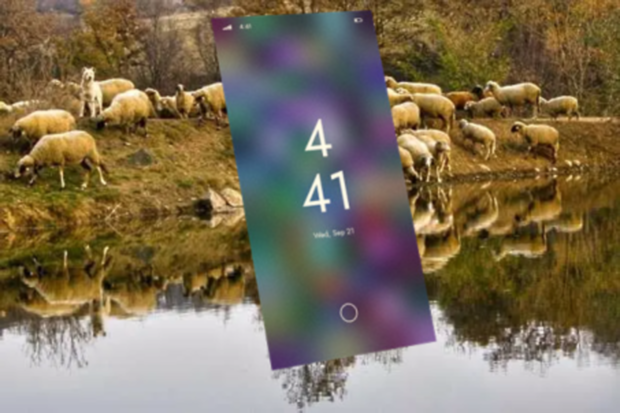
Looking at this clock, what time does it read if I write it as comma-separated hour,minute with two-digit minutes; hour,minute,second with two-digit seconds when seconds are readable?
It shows 4,41
